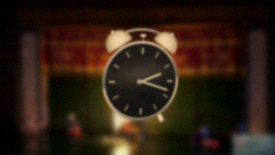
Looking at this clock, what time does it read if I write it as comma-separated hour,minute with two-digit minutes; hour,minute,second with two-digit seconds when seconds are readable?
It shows 2,18
